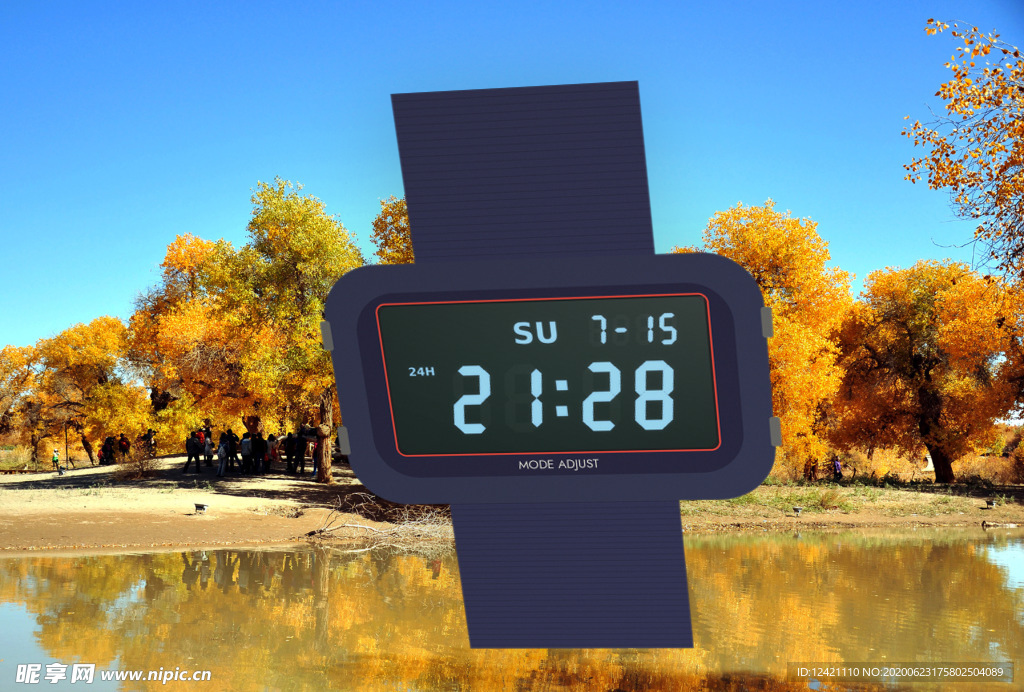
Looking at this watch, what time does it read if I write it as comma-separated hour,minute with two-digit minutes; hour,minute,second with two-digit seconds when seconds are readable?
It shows 21,28
